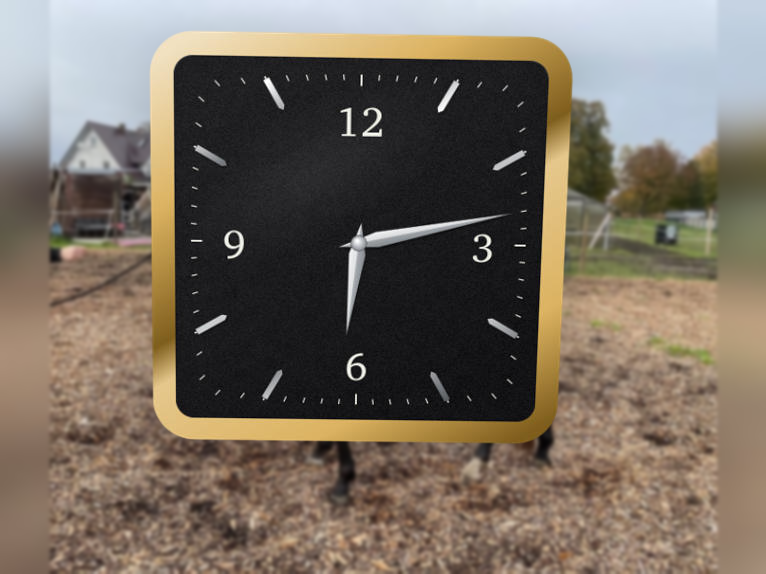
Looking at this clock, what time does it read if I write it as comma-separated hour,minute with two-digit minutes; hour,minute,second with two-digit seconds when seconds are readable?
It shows 6,13
